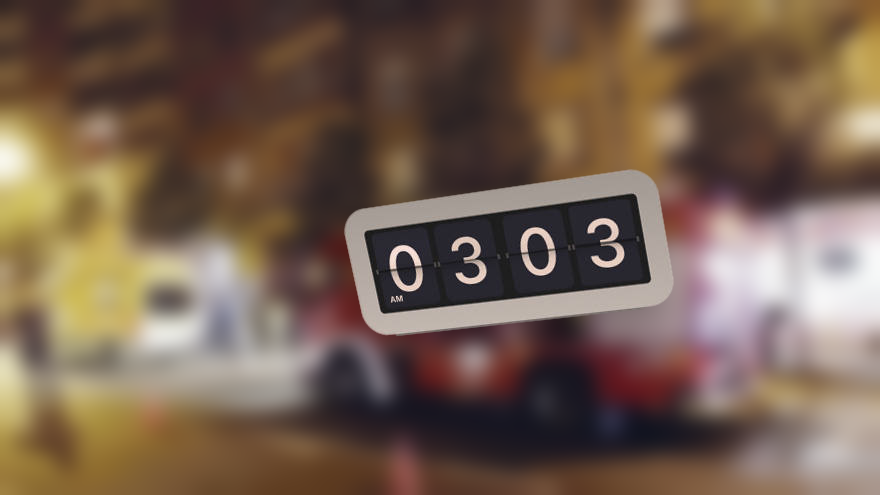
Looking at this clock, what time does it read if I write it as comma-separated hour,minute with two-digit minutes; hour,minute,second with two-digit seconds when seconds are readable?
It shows 3,03
